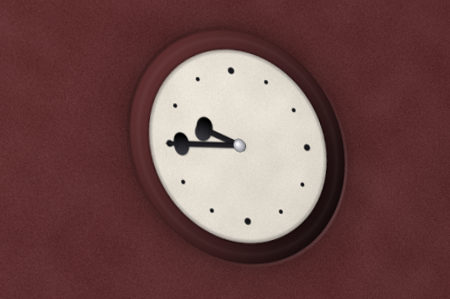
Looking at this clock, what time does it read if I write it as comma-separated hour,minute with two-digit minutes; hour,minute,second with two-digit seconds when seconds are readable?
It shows 9,45
